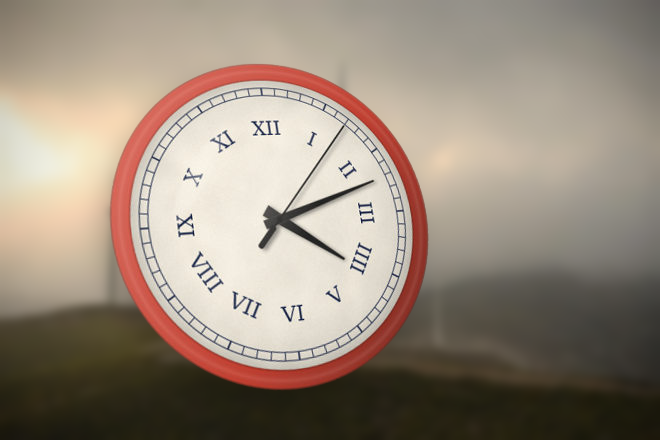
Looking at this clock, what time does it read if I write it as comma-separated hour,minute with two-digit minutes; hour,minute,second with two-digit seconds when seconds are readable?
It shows 4,12,07
